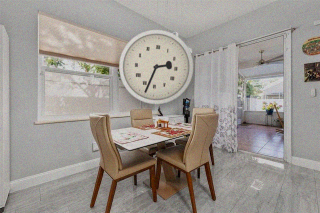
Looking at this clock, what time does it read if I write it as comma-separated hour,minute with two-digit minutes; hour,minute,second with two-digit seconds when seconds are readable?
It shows 2,33
